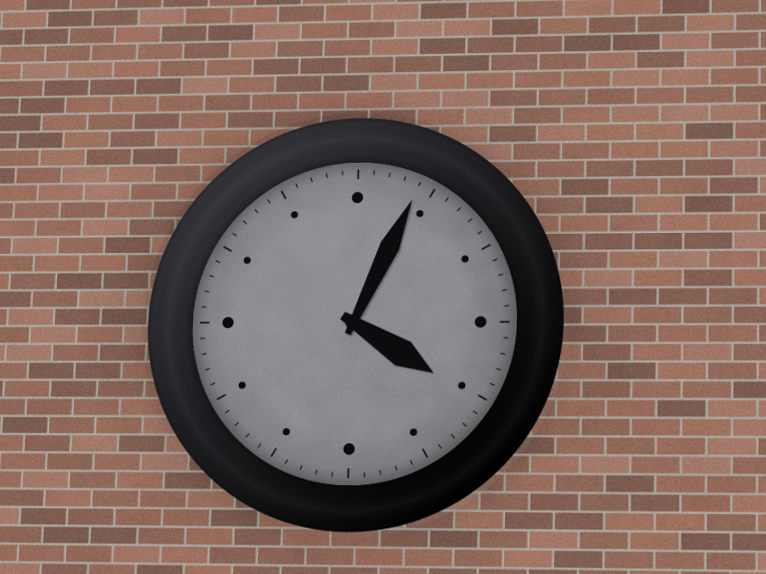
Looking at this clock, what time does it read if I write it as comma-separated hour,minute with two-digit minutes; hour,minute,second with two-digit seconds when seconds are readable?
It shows 4,04
